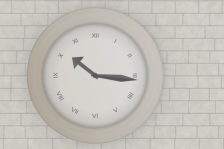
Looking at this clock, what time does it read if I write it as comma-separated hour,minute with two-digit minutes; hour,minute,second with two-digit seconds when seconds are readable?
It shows 10,16
